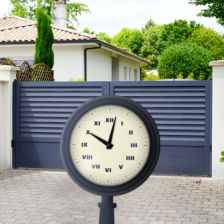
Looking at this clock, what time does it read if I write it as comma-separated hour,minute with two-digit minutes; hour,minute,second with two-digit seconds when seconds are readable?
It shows 10,02
